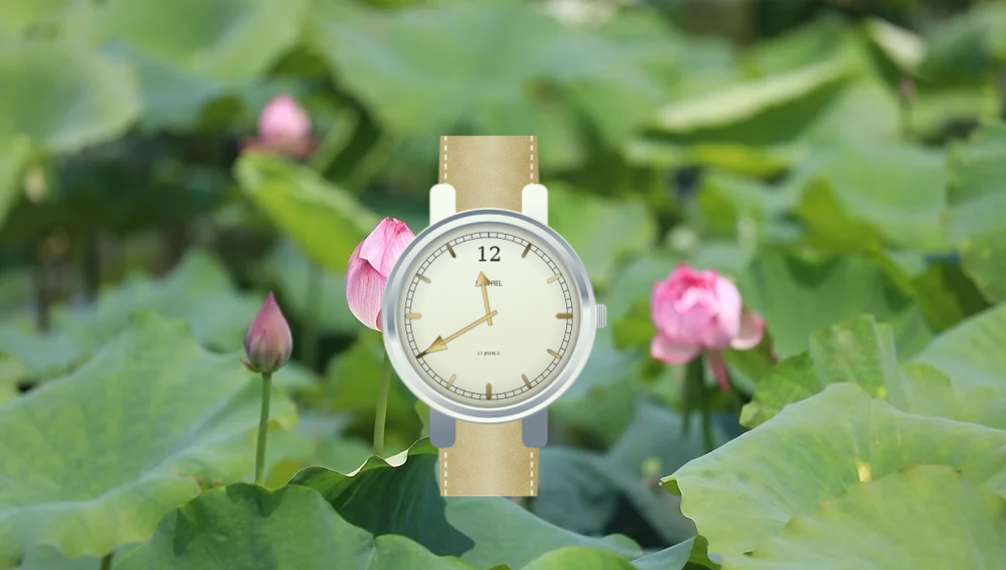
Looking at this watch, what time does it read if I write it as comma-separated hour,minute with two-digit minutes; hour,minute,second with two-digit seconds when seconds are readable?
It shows 11,40
